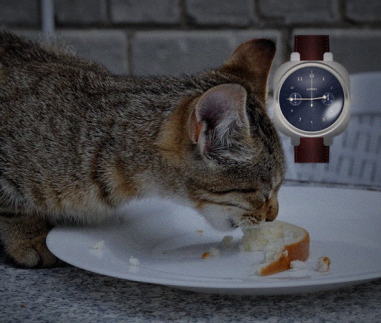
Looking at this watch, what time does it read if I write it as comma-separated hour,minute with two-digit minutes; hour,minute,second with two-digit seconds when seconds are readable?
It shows 2,45
